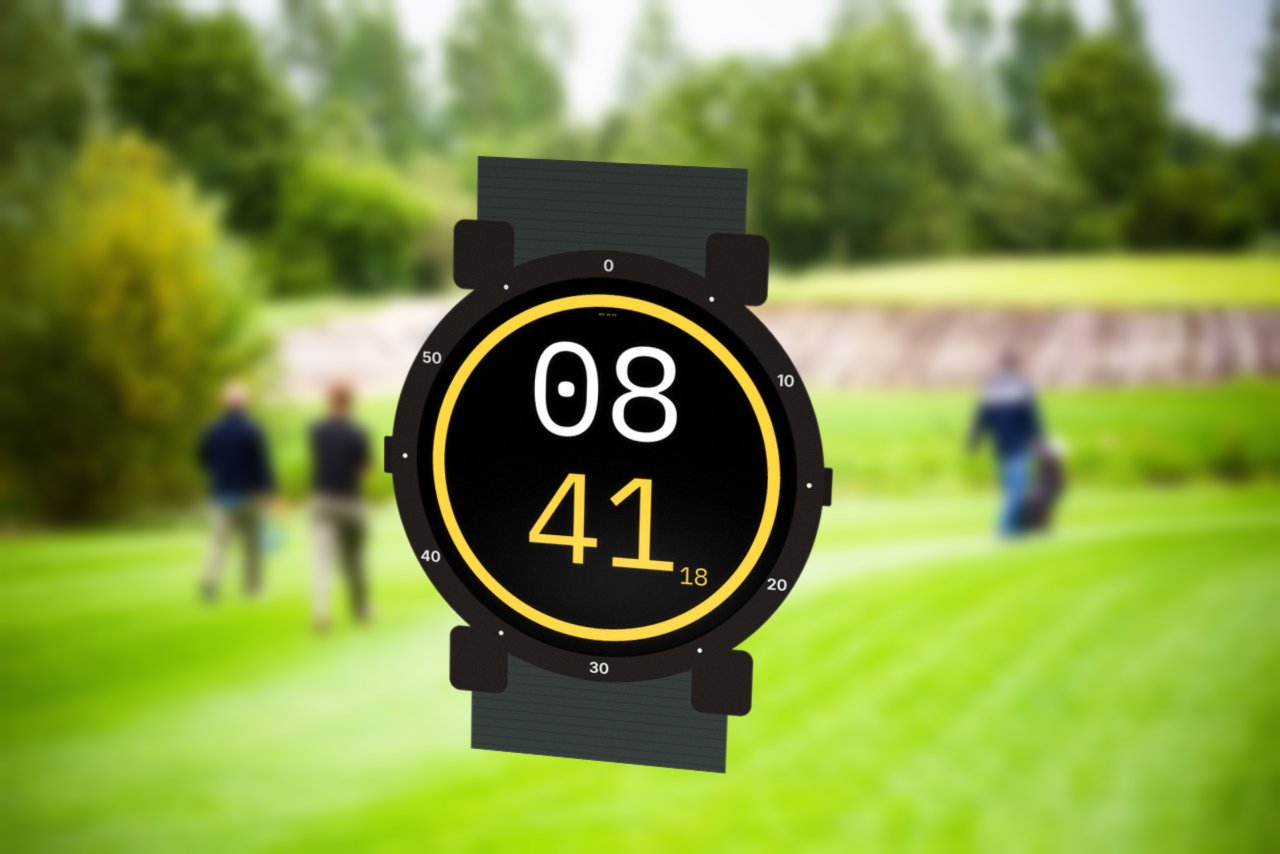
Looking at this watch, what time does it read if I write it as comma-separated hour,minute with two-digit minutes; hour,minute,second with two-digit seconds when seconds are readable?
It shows 8,41,18
